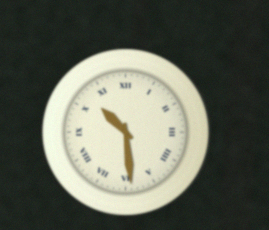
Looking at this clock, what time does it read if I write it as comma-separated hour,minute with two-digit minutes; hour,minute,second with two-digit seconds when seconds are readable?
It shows 10,29
